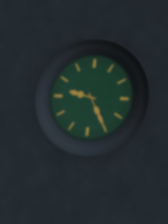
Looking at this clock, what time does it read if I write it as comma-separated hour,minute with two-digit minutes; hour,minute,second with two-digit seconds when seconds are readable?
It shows 9,25
